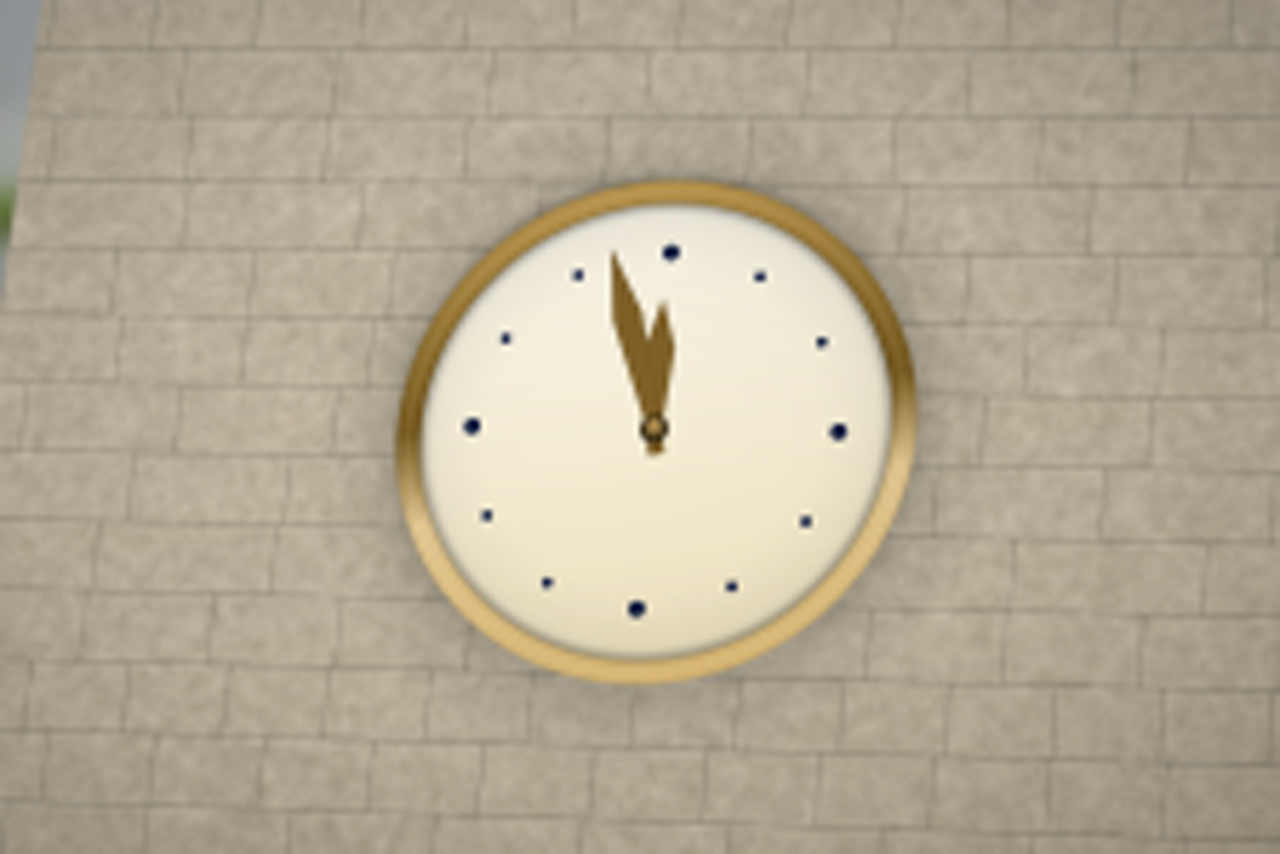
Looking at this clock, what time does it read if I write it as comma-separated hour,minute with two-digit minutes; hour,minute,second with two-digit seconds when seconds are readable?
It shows 11,57
